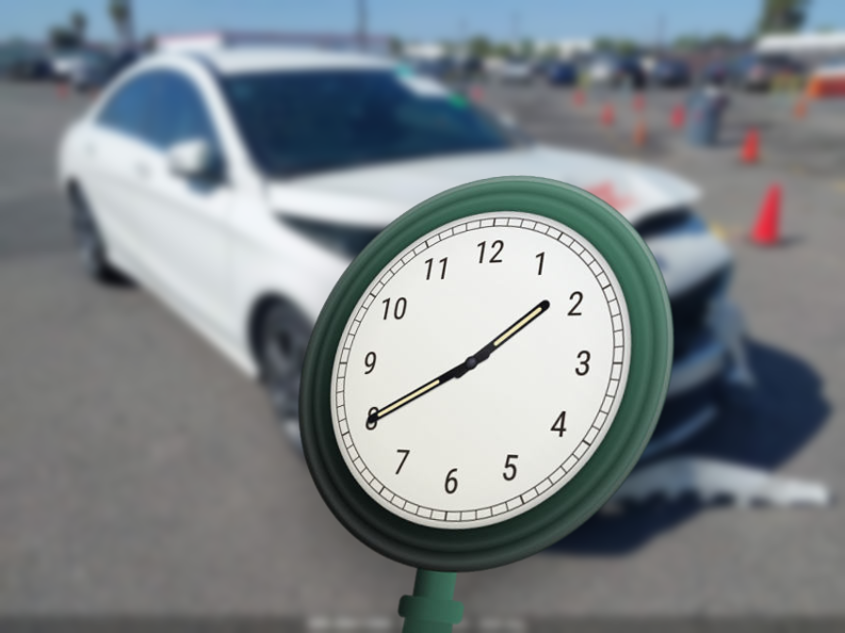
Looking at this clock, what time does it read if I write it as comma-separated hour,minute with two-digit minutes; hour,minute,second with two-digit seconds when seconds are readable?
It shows 1,40
